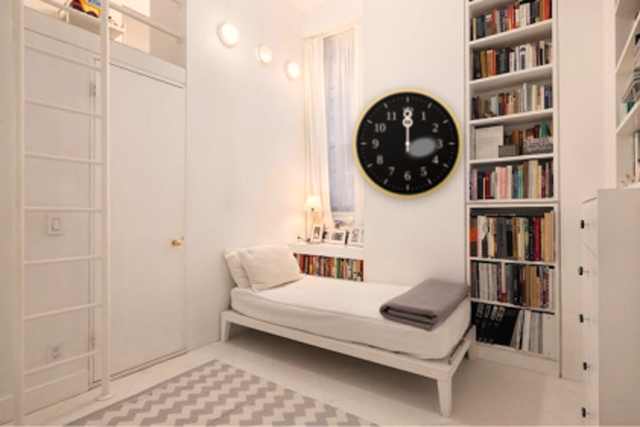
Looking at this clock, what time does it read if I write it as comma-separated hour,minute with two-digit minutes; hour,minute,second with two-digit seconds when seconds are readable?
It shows 12,00
